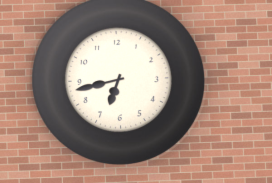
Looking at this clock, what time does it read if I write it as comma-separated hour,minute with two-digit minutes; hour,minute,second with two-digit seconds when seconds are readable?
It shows 6,43
